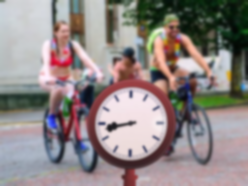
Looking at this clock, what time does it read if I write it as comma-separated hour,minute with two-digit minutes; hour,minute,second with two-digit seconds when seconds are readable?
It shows 8,43
